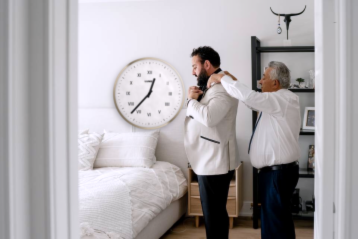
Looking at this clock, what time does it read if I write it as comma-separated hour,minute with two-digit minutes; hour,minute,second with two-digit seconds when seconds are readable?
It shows 12,37
